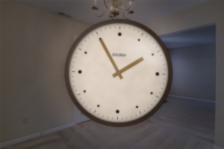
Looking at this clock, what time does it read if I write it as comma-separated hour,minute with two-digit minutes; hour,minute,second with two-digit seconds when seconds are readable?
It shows 1,55
